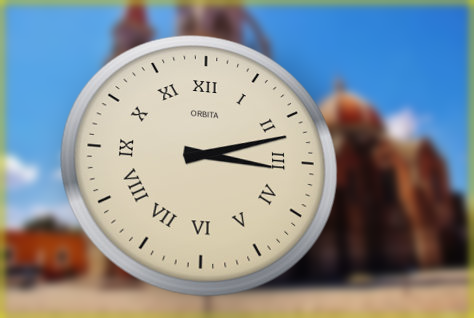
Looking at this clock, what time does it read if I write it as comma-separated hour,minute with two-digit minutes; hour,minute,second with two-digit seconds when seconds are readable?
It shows 3,12
